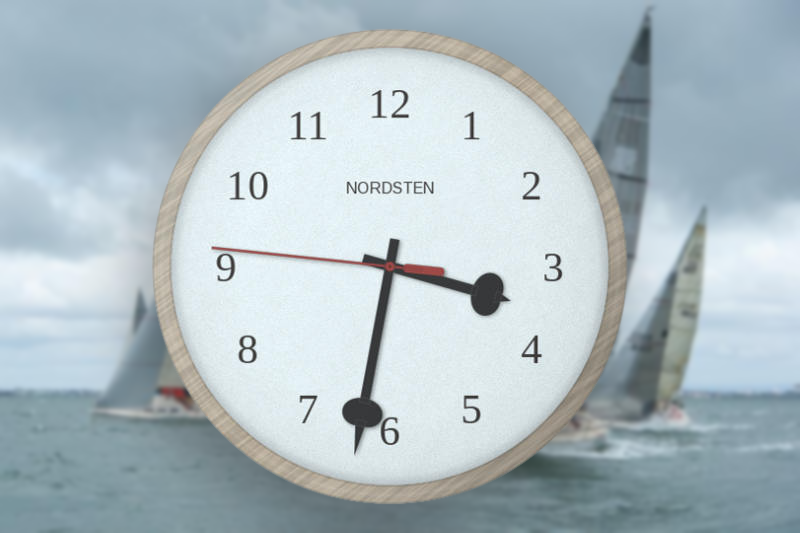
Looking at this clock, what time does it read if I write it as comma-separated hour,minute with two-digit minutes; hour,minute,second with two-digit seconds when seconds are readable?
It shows 3,31,46
